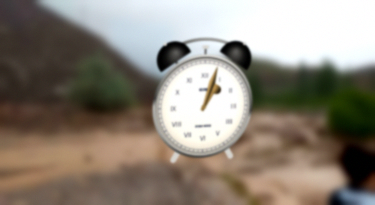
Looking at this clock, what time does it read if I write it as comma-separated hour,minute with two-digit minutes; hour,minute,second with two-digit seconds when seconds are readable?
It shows 1,03
